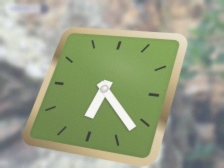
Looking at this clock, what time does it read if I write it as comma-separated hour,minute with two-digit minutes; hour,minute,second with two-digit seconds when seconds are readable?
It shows 6,22
